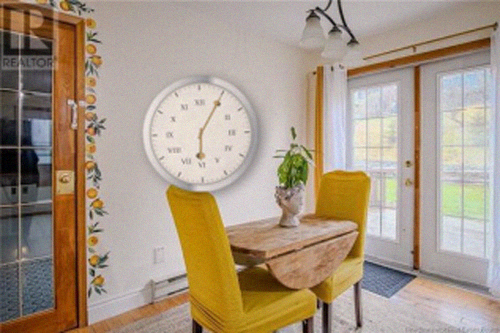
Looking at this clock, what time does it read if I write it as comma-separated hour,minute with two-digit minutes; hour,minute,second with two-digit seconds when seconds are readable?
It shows 6,05
